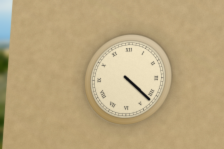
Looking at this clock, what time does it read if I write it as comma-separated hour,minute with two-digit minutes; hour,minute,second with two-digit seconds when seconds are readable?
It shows 4,22
